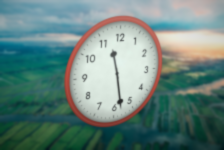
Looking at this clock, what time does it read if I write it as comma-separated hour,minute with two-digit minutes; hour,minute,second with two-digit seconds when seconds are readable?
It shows 11,28
